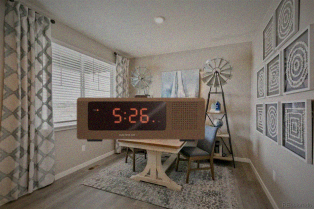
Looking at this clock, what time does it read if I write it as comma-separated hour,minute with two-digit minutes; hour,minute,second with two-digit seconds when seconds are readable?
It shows 5,26
